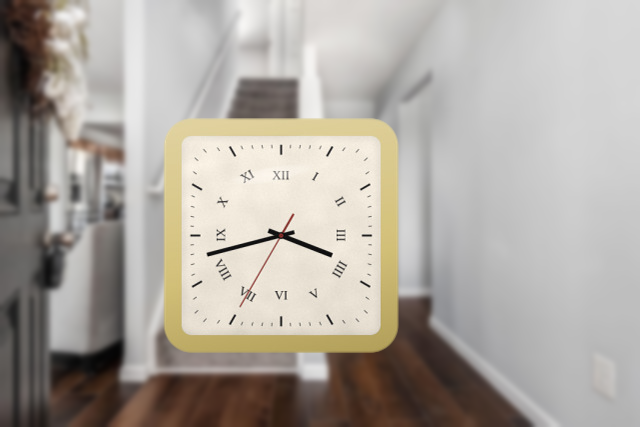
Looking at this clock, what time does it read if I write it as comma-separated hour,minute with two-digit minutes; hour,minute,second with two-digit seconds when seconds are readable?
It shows 3,42,35
